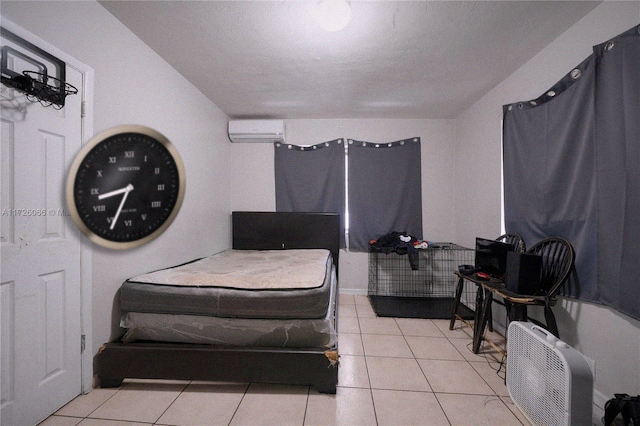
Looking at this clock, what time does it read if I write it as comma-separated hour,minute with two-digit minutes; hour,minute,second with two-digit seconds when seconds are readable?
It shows 8,34
